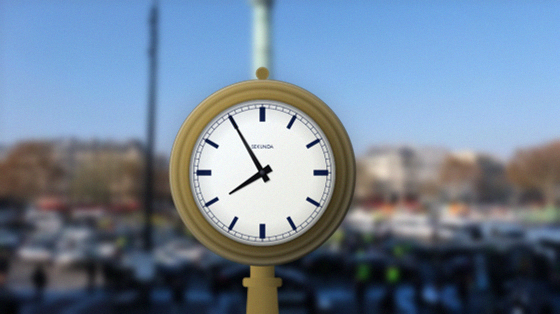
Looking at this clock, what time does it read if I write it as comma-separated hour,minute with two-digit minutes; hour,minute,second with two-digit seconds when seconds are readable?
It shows 7,55
